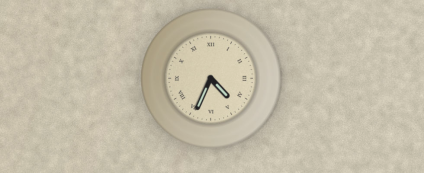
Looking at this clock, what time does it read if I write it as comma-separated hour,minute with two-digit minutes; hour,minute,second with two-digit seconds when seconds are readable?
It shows 4,34
